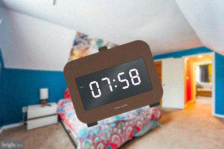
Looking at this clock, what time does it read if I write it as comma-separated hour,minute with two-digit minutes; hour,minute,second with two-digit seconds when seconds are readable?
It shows 7,58
